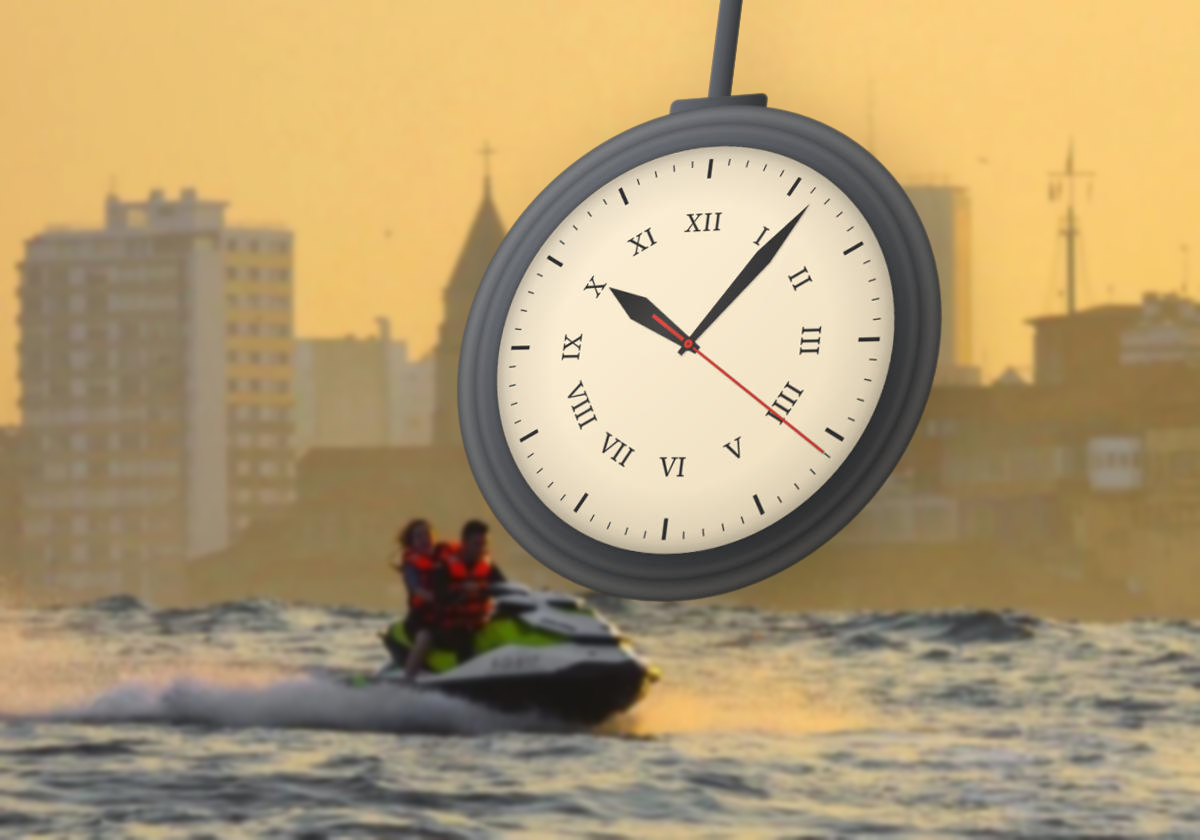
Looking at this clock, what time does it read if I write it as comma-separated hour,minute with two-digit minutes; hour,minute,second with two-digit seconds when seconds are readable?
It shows 10,06,21
